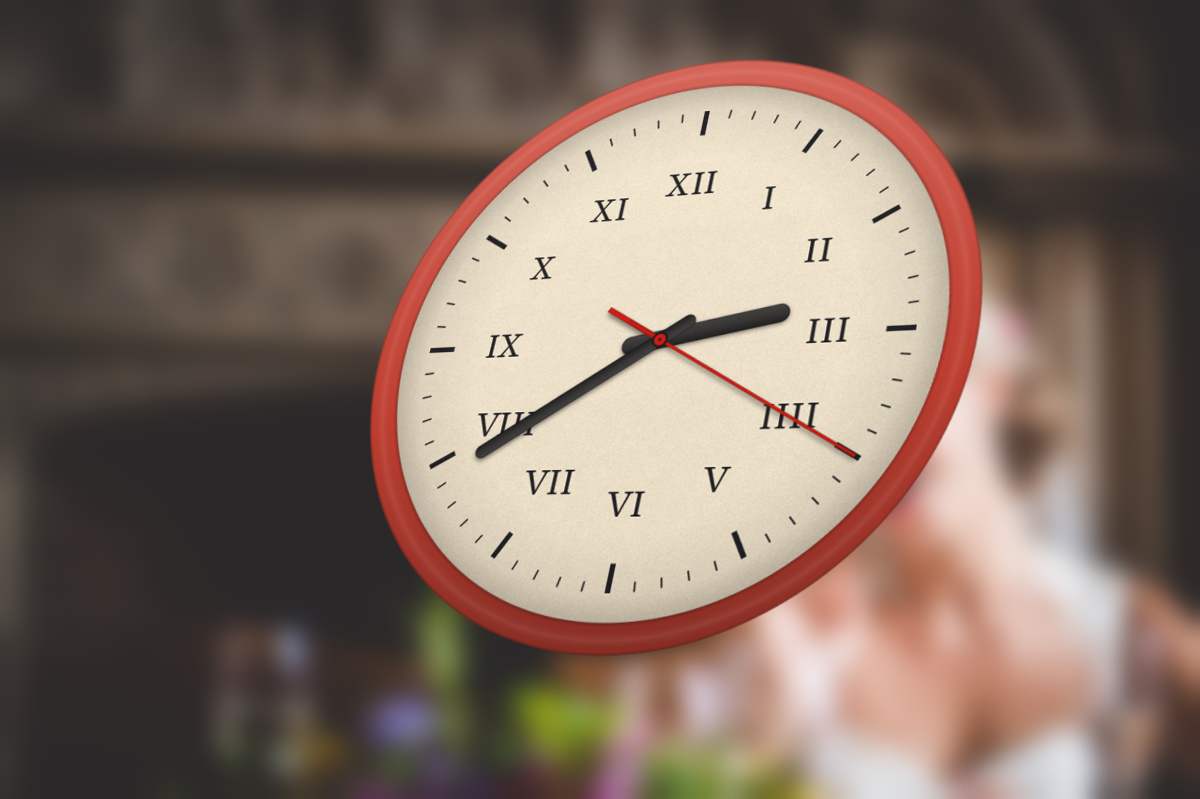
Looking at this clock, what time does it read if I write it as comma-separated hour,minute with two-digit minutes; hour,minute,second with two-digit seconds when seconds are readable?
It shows 2,39,20
